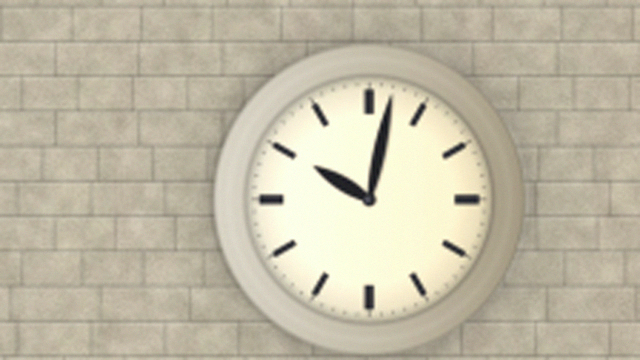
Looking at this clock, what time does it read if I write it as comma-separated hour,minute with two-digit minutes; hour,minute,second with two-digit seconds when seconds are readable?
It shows 10,02
